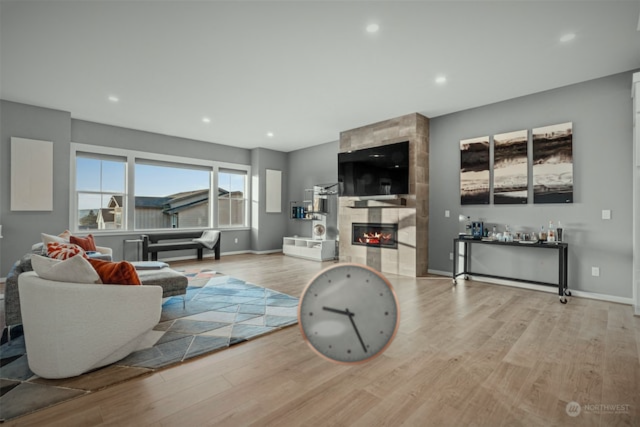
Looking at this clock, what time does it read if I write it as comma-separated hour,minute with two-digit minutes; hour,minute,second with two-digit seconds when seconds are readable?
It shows 9,26
